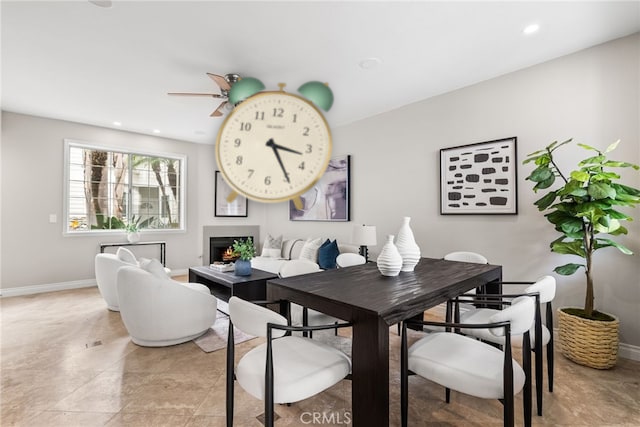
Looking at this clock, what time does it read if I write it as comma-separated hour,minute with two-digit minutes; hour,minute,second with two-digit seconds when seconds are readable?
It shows 3,25
